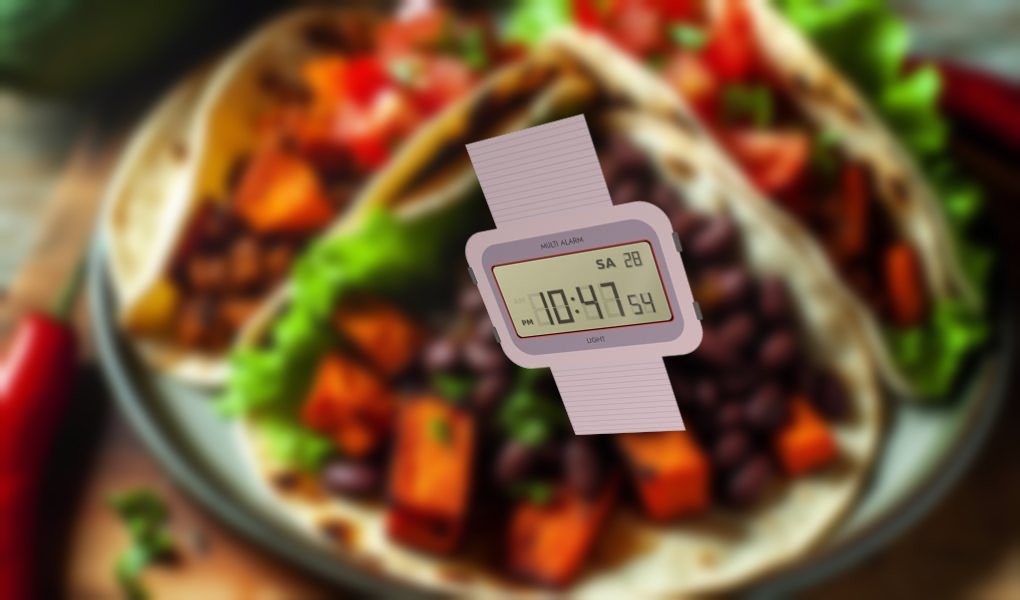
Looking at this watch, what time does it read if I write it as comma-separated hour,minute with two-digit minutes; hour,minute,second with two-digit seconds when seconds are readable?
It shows 10,47,54
